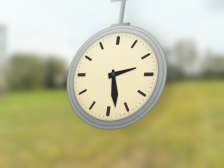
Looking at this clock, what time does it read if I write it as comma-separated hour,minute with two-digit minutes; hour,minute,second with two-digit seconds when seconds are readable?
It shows 2,28
